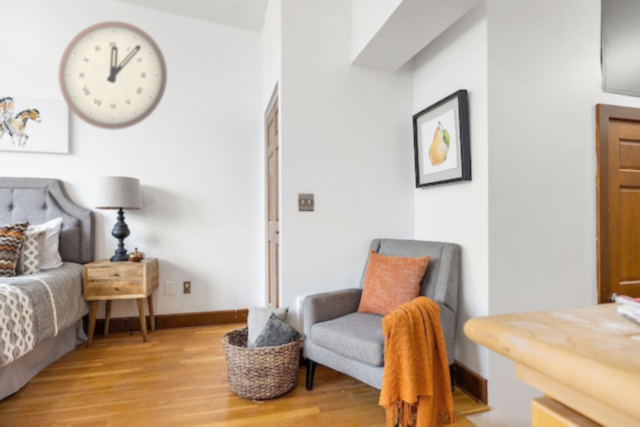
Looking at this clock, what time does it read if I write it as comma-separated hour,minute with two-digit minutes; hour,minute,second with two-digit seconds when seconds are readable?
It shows 12,07
